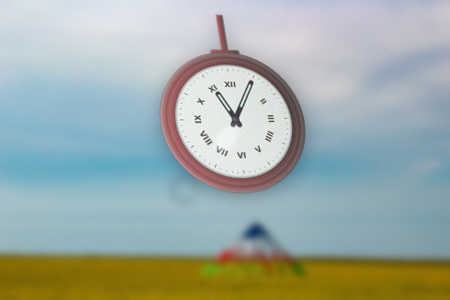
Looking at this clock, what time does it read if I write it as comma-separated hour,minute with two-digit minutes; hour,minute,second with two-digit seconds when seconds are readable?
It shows 11,05
